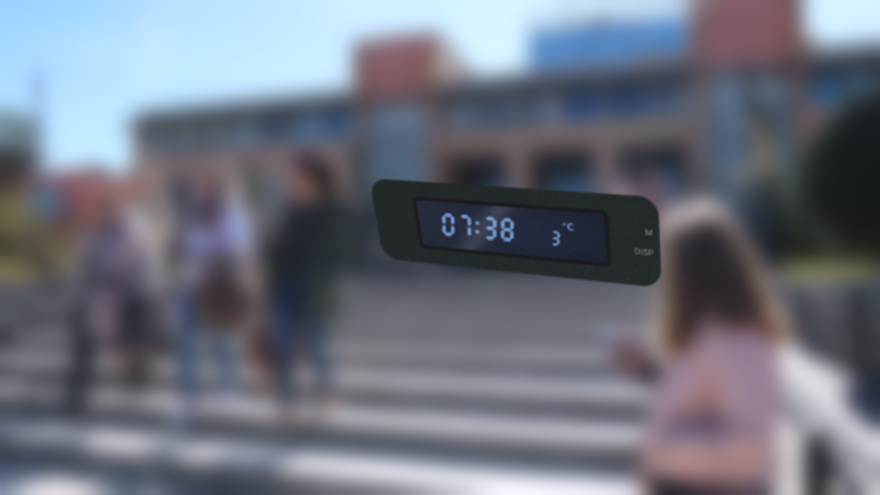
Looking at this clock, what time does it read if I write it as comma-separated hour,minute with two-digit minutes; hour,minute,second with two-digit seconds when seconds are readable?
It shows 7,38
